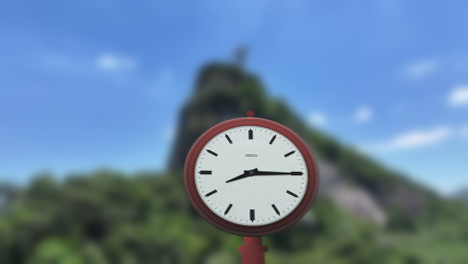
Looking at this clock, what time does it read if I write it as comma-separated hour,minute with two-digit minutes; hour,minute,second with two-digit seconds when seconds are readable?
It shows 8,15
